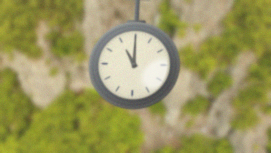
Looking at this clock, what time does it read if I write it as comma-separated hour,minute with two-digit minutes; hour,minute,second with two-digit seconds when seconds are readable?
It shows 11,00
